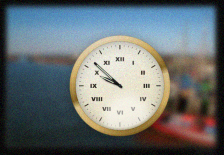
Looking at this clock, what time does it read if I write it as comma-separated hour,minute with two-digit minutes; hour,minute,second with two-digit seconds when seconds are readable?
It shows 9,52
